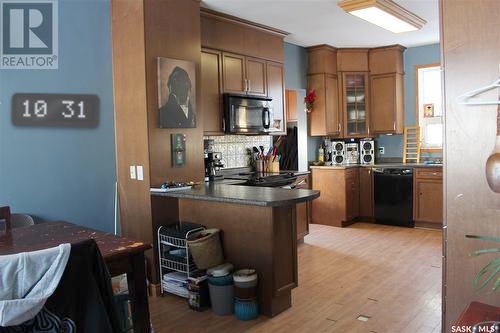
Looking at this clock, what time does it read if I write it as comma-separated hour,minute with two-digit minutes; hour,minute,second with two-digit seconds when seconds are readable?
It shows 10,31
